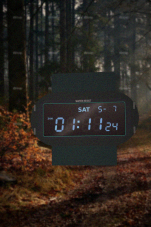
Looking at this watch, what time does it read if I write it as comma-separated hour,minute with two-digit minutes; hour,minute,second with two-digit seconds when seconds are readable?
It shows 1,11,24
